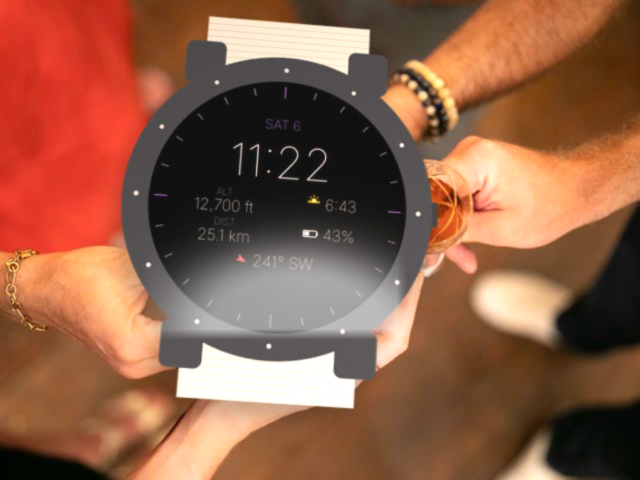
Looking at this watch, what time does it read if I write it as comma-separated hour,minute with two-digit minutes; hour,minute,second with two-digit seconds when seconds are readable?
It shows 11,22
